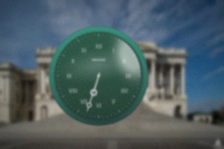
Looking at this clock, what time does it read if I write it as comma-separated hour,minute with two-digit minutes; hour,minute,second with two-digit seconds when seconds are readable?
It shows 6,33
